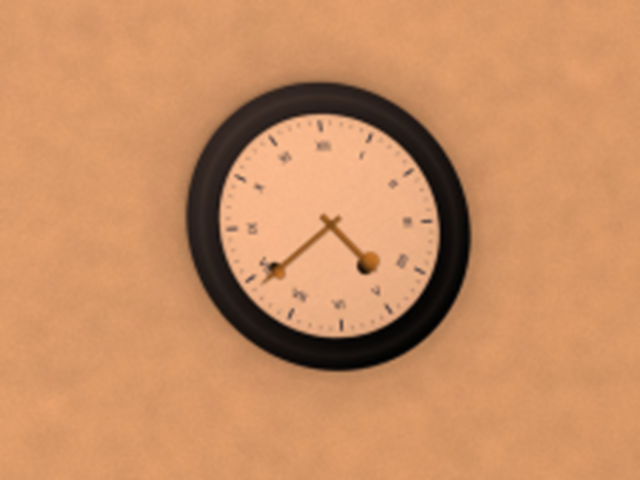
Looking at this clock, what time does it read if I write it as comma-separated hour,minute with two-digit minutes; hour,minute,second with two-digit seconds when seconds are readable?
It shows 4,39
